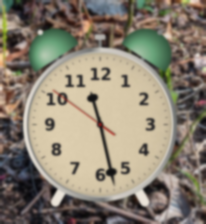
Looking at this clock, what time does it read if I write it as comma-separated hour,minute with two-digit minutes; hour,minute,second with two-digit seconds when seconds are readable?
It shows 11,27,51
